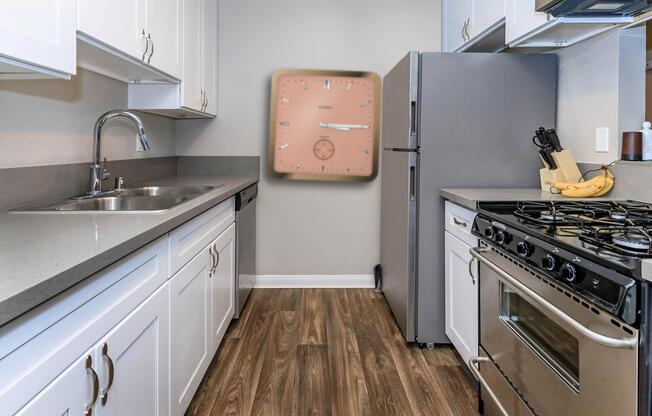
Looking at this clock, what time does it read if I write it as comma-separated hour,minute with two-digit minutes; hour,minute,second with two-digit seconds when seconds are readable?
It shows 3,15
